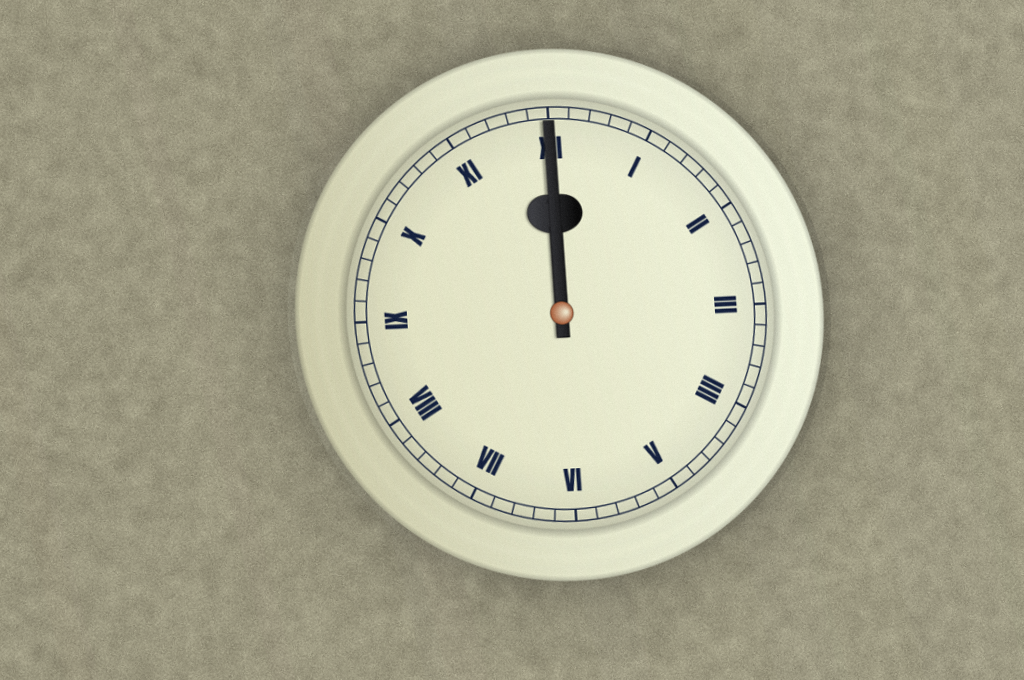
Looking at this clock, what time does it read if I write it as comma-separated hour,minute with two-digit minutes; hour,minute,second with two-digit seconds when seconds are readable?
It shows 12,00
